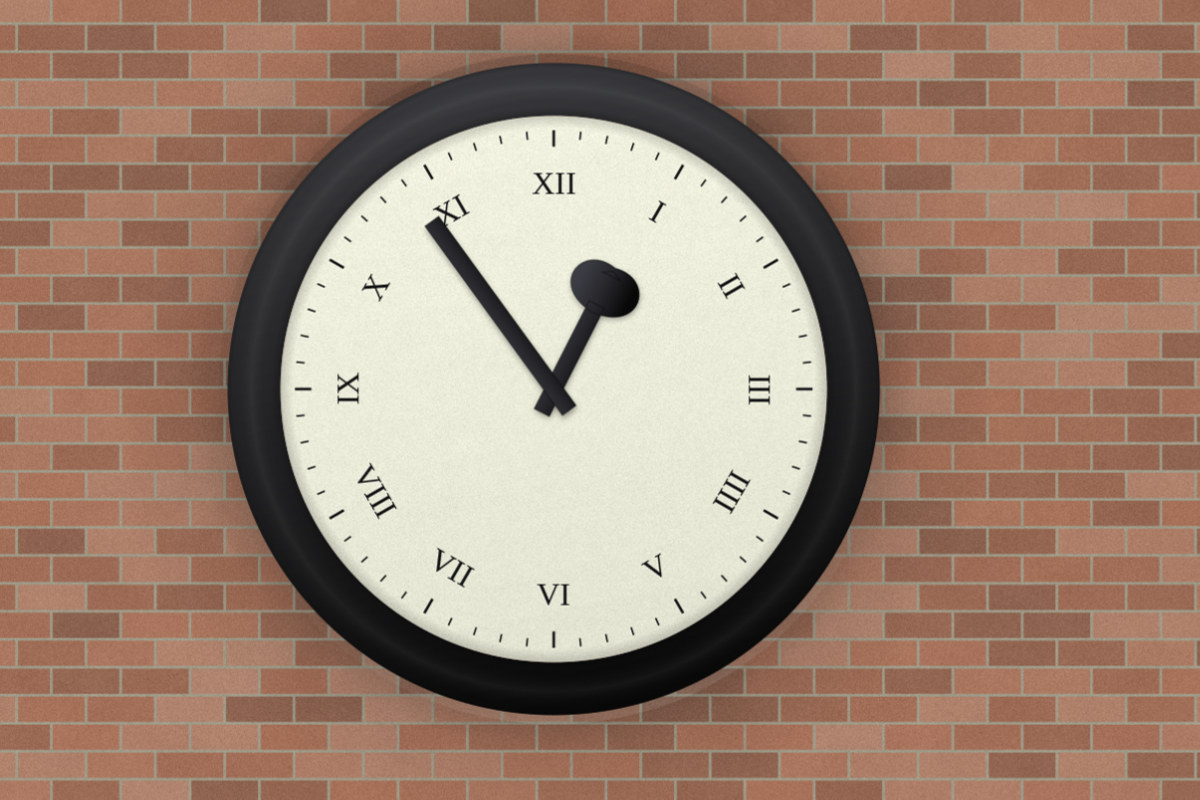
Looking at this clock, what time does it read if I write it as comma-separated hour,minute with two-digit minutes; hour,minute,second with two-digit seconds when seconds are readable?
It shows 12,54
